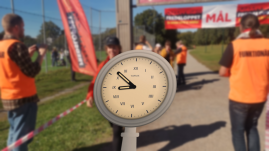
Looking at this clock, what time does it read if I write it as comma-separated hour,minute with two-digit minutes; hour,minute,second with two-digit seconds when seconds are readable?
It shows 8,52
